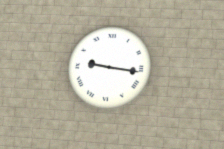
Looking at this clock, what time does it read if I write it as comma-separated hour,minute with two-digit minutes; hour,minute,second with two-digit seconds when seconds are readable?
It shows 9,16
